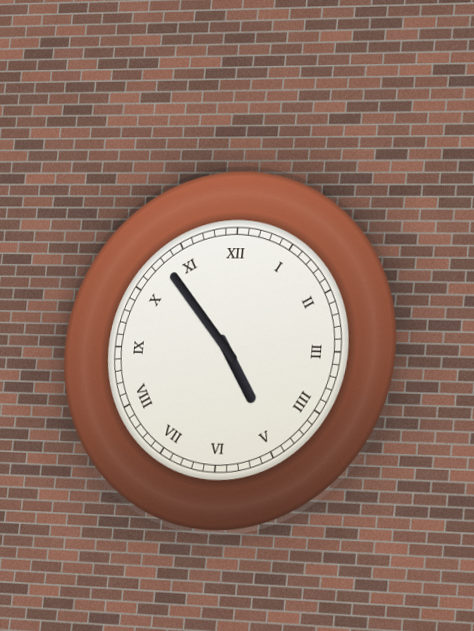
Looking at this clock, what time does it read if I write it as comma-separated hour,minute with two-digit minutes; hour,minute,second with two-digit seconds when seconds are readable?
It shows 4,53
